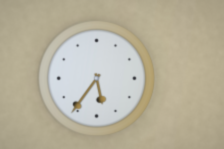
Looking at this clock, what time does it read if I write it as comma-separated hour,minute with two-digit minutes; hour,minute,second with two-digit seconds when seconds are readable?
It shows 5,36
